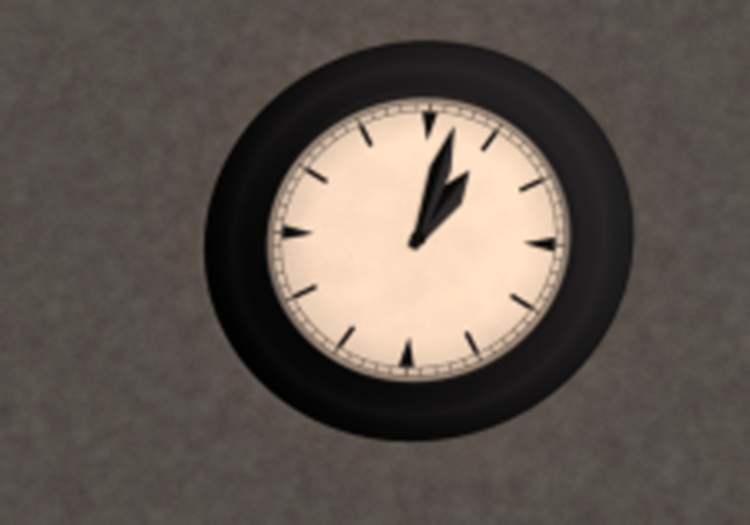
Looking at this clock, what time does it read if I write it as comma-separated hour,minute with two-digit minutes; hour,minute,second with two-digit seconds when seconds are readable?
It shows 1,02
